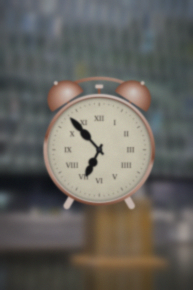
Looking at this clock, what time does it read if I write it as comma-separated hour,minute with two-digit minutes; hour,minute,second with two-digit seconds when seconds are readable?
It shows 6,53
